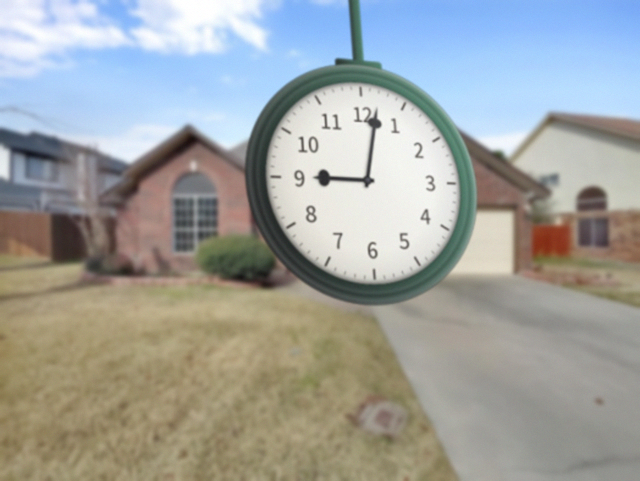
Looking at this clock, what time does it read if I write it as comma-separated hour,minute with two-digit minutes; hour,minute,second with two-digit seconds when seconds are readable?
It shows 9,02
